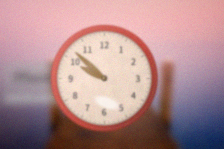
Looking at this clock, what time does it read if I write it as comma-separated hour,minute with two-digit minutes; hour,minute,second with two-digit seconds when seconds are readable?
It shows 9,52
